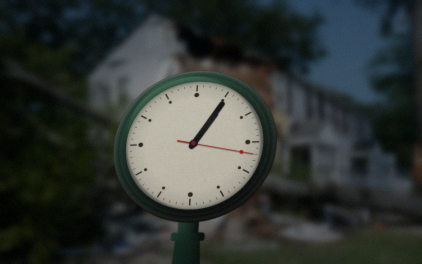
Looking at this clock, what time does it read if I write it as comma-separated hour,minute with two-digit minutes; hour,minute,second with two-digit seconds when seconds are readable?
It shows 1,05,17
